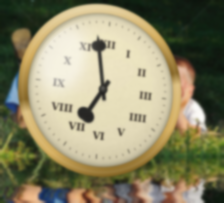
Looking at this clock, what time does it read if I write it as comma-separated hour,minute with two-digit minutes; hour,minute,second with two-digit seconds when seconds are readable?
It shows 6,58
